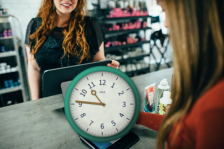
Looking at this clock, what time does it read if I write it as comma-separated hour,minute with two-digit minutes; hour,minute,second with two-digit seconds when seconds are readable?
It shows 10,46
